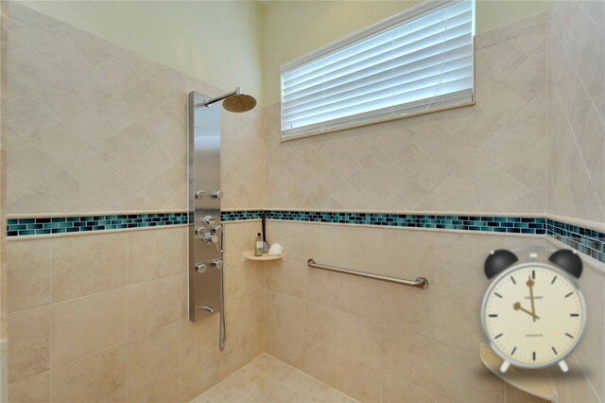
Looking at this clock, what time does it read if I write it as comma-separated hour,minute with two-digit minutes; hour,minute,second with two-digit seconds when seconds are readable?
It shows 9,59
